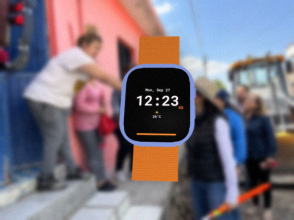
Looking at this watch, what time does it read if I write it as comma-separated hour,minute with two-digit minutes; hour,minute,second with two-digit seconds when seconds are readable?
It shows 12,23
